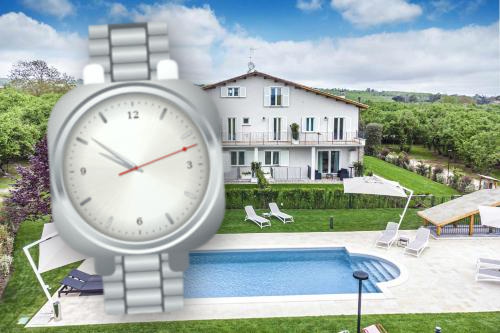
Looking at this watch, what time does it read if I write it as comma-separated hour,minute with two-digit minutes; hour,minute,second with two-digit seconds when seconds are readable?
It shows 9,51,12
